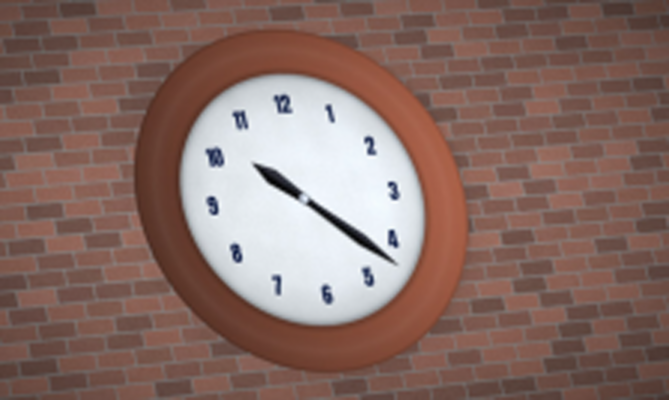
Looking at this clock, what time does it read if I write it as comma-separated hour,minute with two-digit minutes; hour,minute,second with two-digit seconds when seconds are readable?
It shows 10,22
